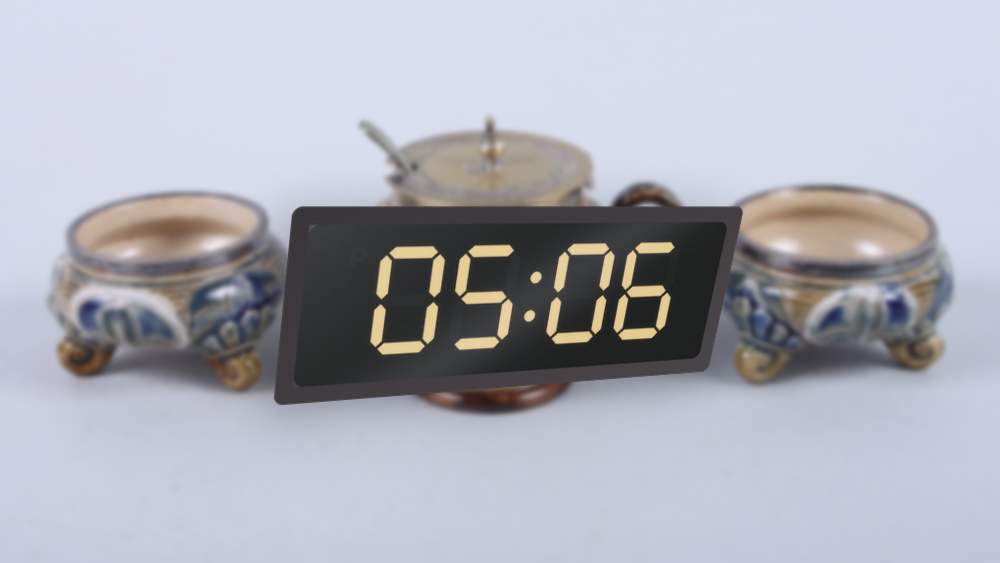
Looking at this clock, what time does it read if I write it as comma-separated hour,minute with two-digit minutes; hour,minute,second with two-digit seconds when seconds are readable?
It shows 5,06
